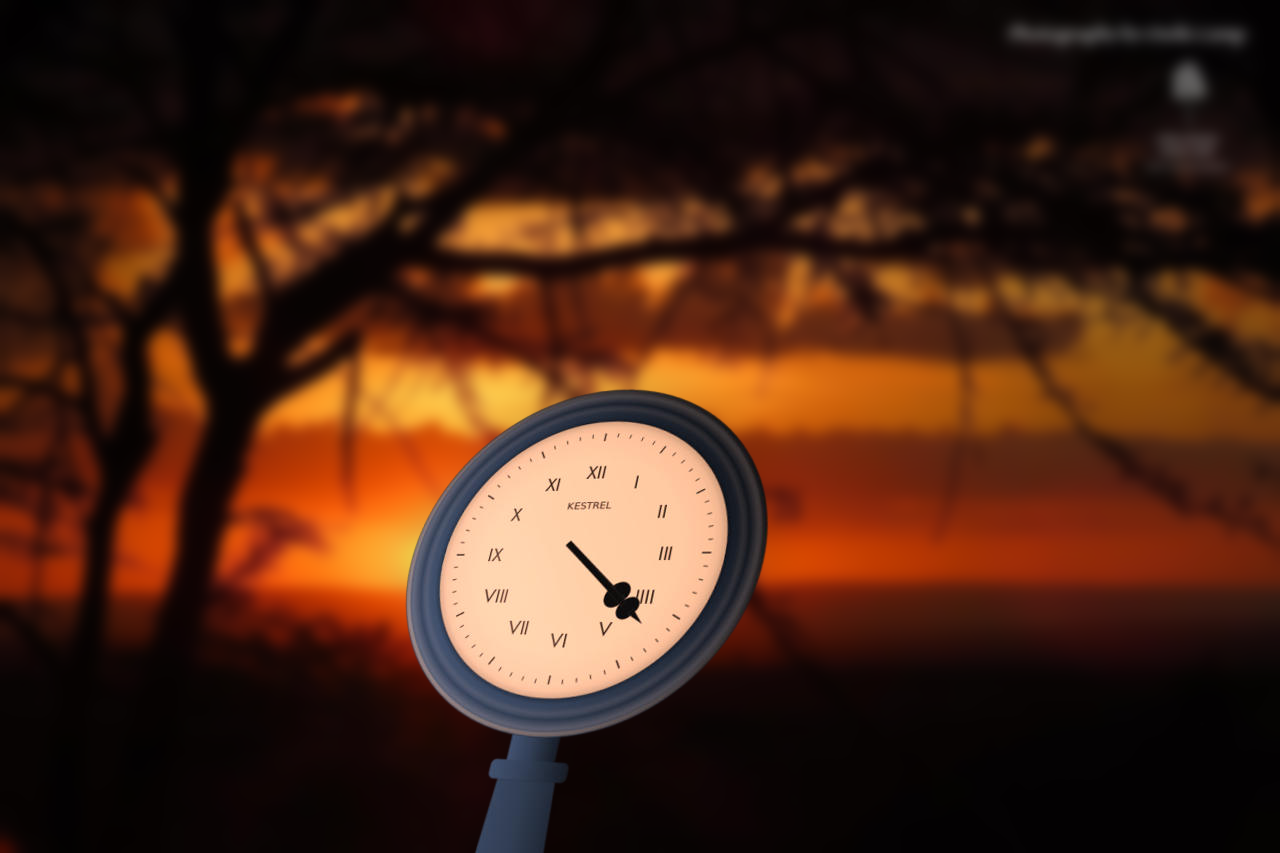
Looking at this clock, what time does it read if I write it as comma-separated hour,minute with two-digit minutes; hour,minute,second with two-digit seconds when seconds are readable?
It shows 4,22
